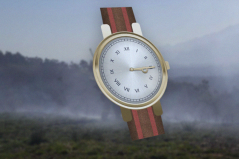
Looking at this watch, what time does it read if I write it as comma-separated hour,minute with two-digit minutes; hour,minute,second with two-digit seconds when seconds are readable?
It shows 3,15
